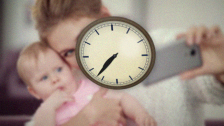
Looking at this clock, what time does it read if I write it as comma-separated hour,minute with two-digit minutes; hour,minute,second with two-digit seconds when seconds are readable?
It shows 7,37
